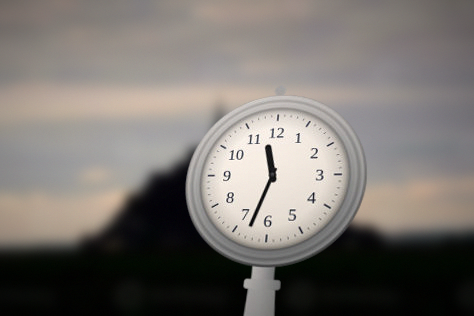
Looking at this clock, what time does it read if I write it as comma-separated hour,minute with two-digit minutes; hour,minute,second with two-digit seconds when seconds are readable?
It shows 11,33
